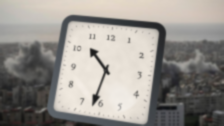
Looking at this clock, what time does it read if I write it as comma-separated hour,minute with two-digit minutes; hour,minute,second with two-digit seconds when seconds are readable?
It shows 10,32
